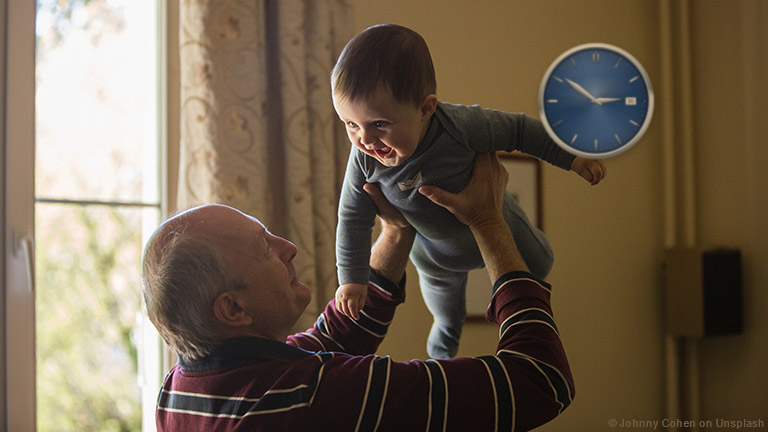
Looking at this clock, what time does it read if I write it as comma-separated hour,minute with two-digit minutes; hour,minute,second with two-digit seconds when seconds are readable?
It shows 2,51
